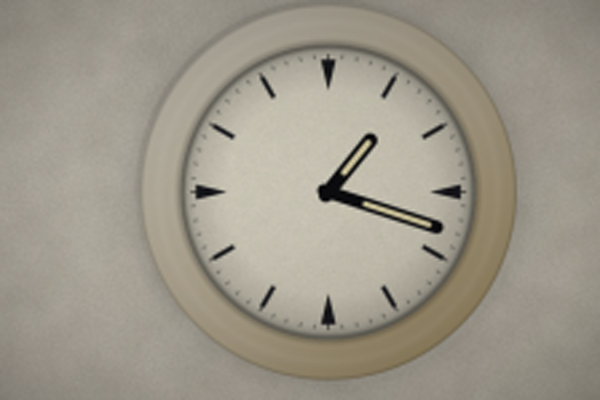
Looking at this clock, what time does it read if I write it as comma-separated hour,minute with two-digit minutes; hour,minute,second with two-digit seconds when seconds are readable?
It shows 1,18
